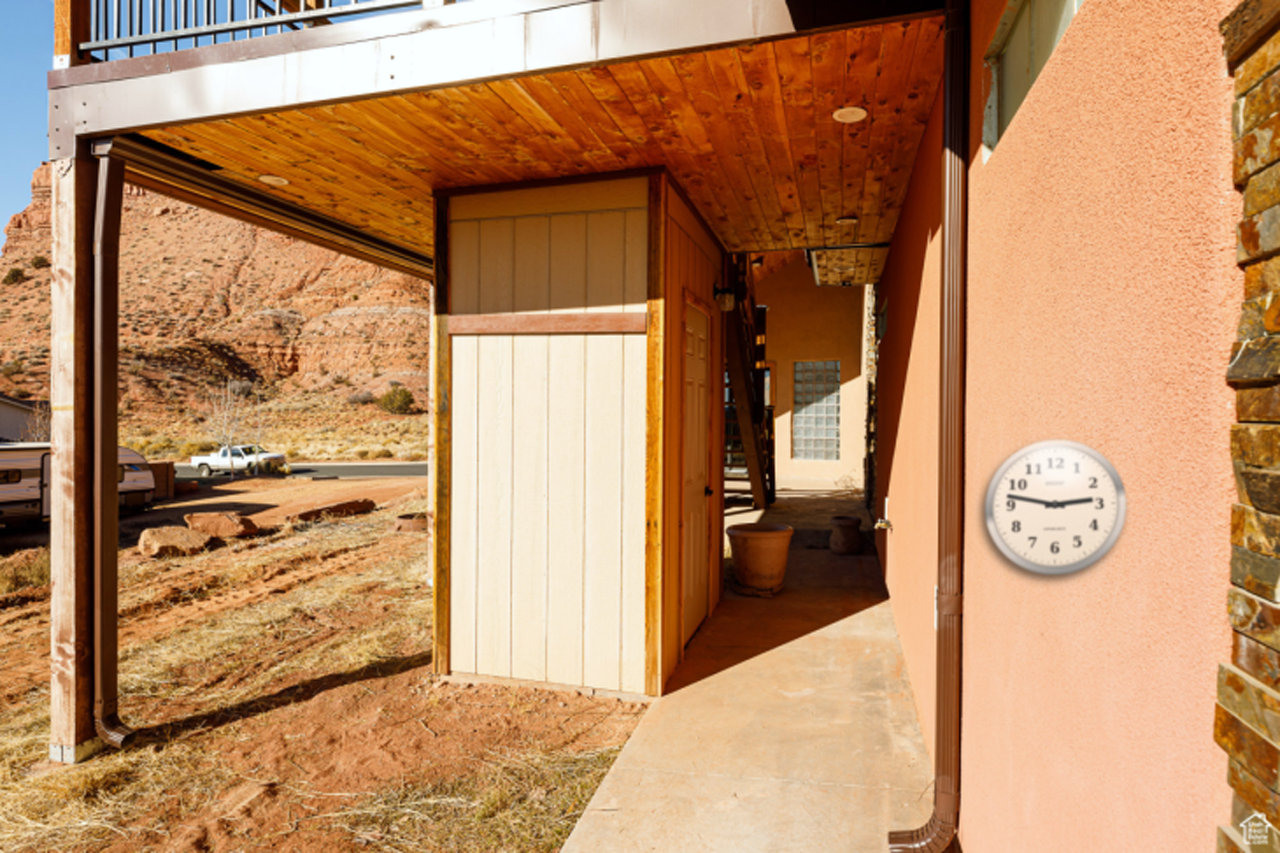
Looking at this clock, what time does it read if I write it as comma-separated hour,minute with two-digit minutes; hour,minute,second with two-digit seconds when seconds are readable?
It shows 2,47
